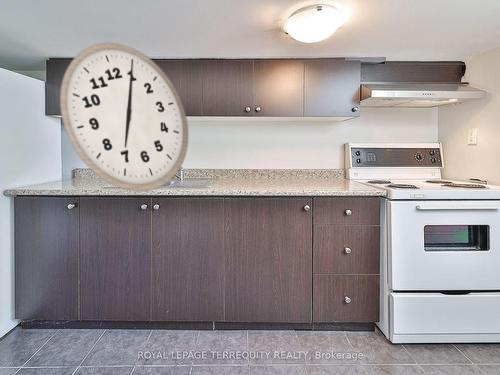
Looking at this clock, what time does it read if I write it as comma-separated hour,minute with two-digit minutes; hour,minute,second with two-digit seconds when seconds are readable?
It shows 7,05
